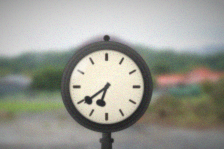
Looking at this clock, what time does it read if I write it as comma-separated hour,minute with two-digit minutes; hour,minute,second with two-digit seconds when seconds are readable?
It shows 6,39
